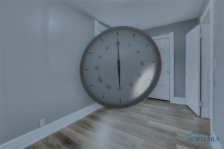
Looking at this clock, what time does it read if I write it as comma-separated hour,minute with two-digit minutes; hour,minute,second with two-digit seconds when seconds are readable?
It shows 6,00
